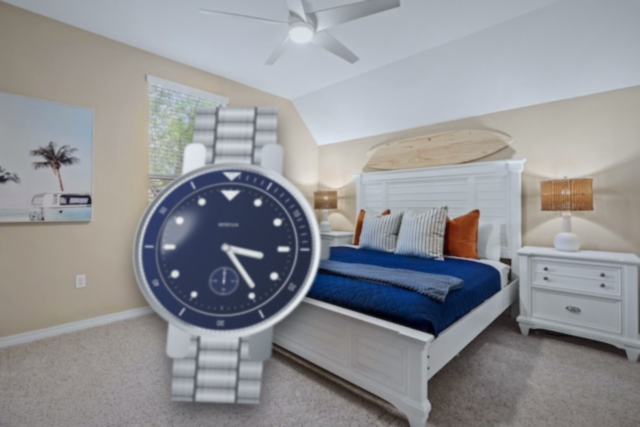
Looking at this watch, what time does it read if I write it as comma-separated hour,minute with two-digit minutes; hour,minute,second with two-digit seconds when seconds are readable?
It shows 3,24
